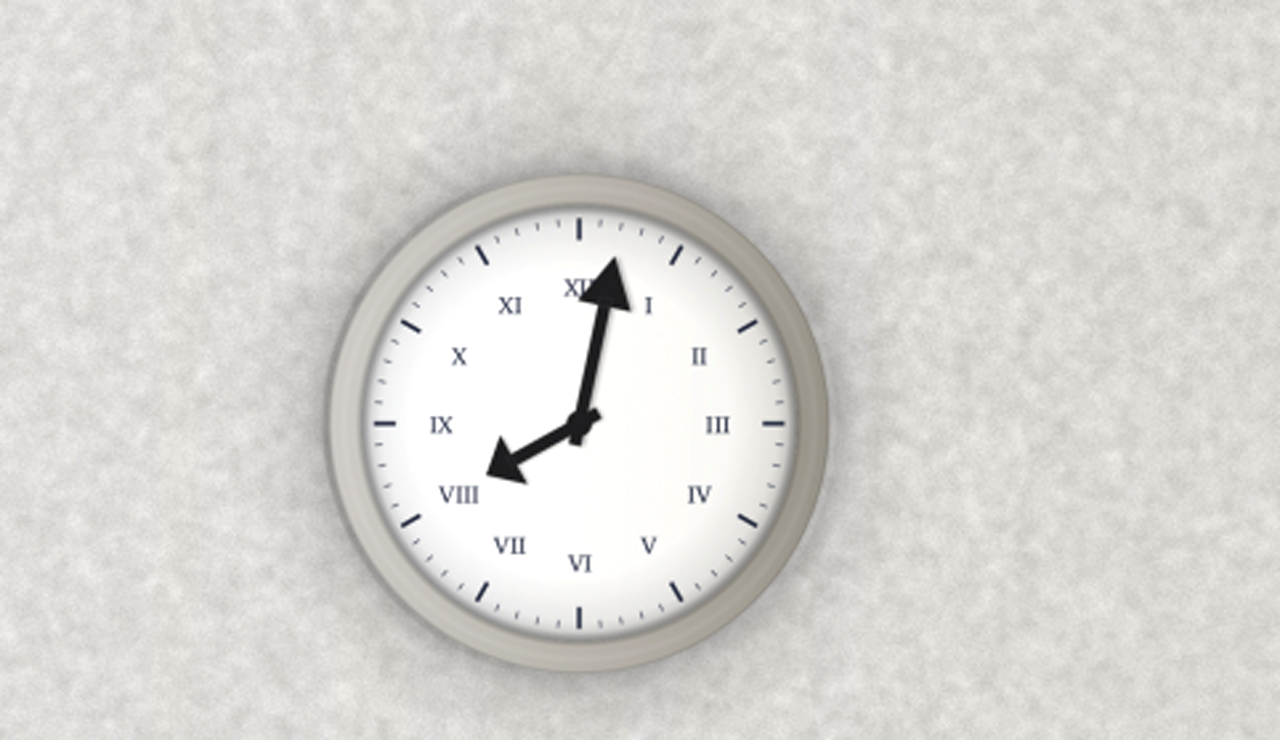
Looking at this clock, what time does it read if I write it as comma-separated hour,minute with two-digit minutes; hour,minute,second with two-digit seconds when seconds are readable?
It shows 8,02
